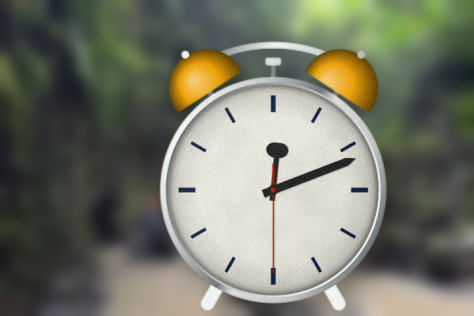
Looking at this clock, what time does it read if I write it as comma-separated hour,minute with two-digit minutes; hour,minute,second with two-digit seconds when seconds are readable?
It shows 12,11,30
